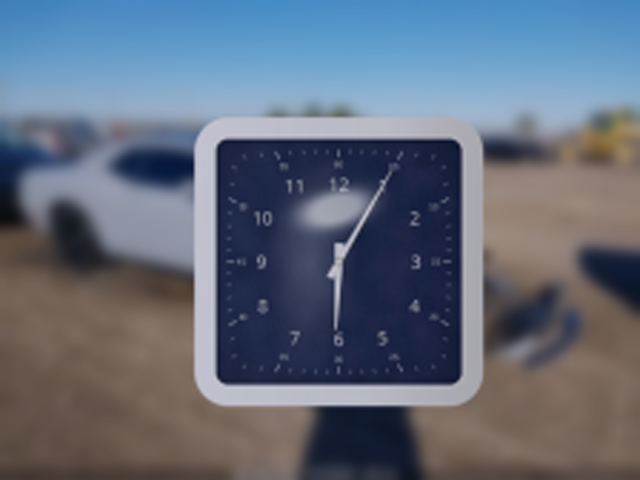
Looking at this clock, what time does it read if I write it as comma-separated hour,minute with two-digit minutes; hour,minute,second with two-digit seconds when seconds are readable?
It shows 6,05
